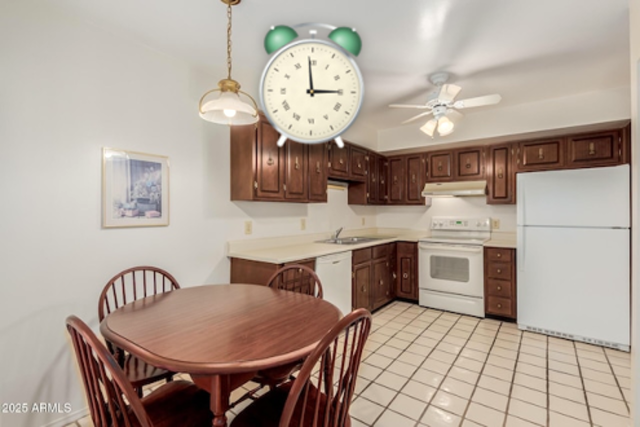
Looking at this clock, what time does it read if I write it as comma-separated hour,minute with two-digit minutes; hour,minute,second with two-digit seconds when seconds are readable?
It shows 2,59
